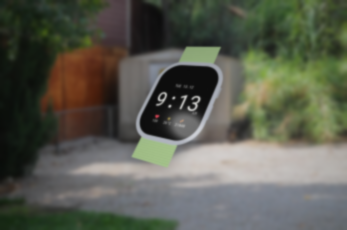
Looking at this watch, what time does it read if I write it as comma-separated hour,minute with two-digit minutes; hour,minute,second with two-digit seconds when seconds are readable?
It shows 9,13
